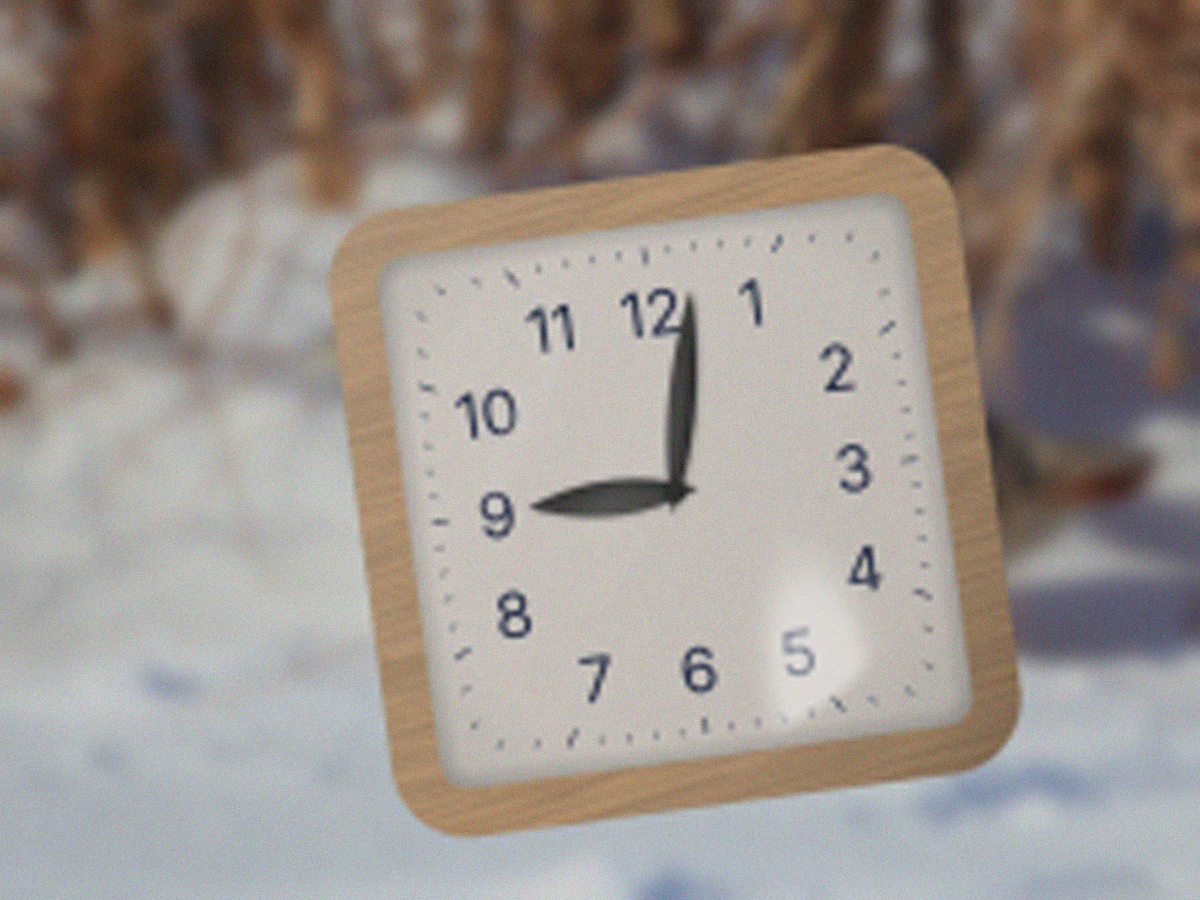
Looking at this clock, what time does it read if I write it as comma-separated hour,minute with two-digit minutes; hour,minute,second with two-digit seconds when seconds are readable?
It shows 9,02
